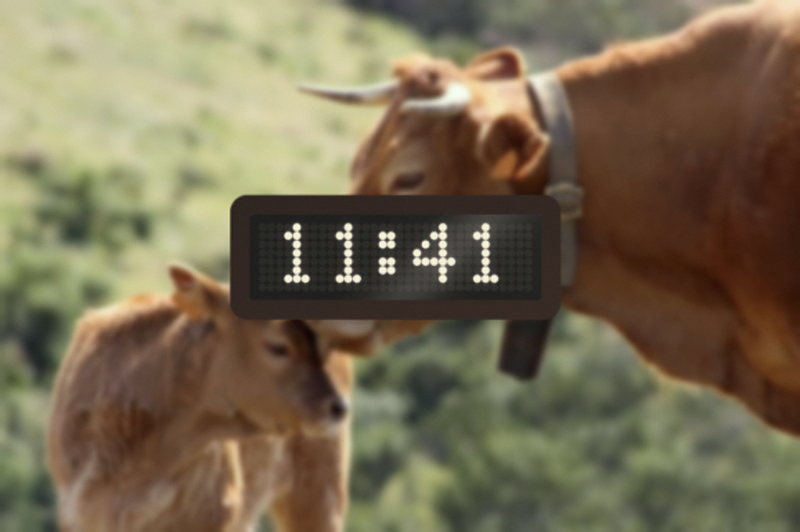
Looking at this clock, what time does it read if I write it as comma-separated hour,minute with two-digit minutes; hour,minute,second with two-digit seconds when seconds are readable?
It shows 11,41
